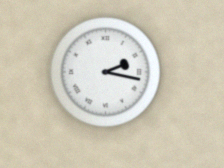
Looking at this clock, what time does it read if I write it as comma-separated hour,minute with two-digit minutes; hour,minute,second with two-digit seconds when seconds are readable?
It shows 2,17
